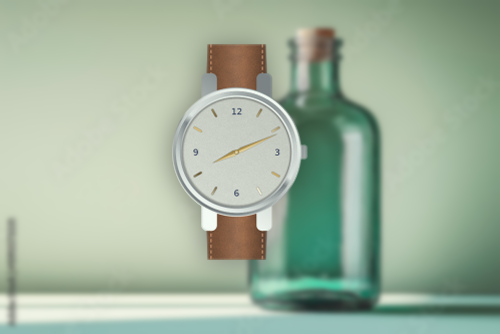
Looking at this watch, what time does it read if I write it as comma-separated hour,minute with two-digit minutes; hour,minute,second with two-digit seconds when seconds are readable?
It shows 8,11
